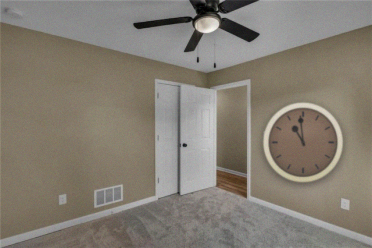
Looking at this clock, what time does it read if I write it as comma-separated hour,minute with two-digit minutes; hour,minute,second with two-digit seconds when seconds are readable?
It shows 10,59
